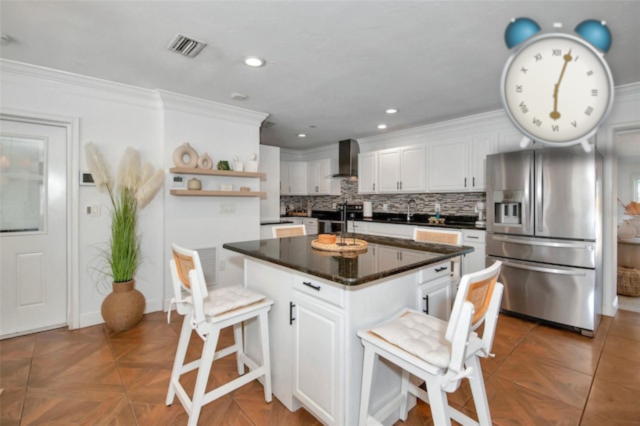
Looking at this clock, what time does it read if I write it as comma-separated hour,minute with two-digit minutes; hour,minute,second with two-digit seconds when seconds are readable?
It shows 6,03
